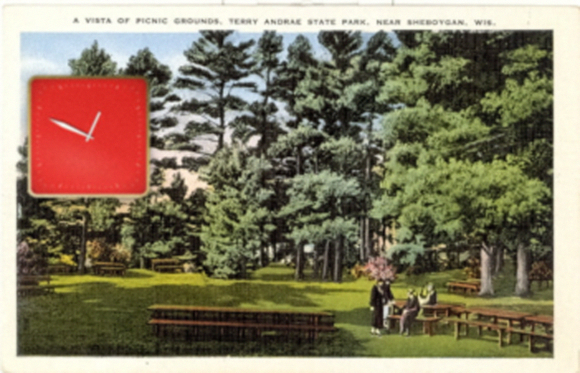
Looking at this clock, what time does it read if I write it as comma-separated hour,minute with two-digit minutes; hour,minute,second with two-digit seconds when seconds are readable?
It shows 12,49
